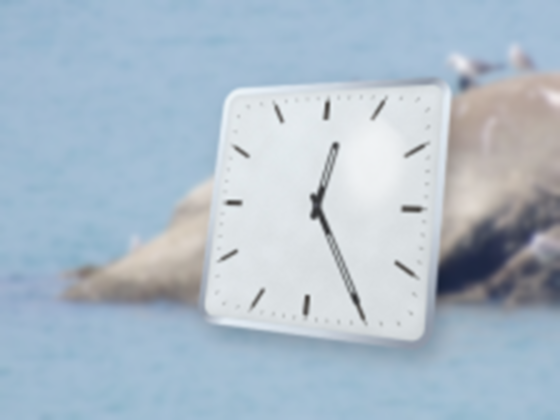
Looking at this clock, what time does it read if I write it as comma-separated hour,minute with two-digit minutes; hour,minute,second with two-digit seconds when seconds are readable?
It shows 12,25
